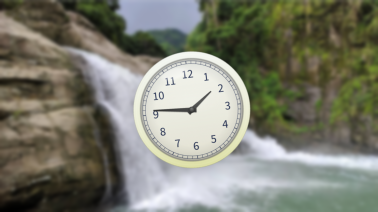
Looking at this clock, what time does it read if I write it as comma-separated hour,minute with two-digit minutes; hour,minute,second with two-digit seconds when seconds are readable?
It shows 1,46
